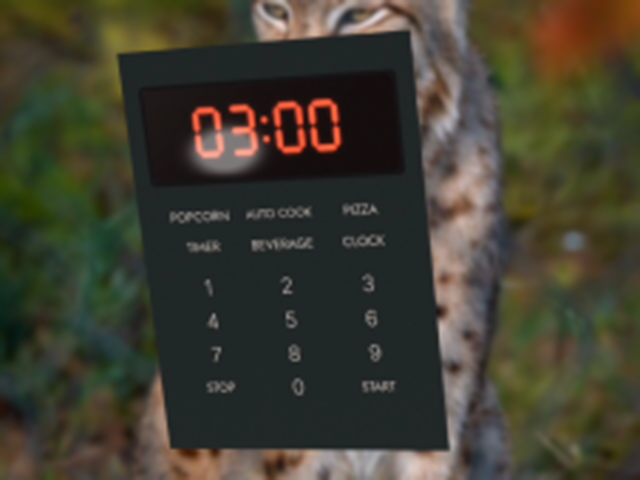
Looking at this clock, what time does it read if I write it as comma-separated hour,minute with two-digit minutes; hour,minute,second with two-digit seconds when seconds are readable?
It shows 3,00
